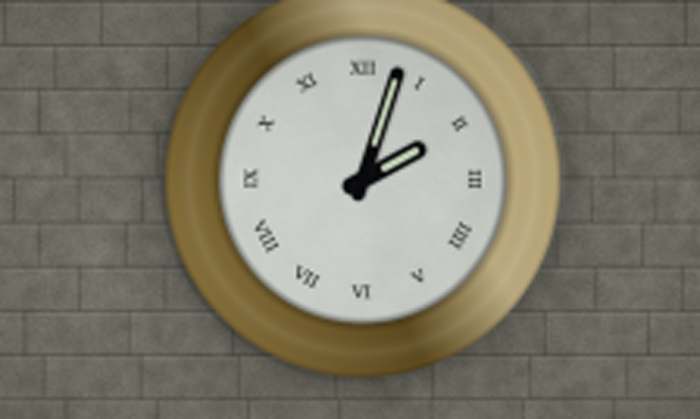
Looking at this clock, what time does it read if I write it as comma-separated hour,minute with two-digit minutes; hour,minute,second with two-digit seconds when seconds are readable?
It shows 2,03
